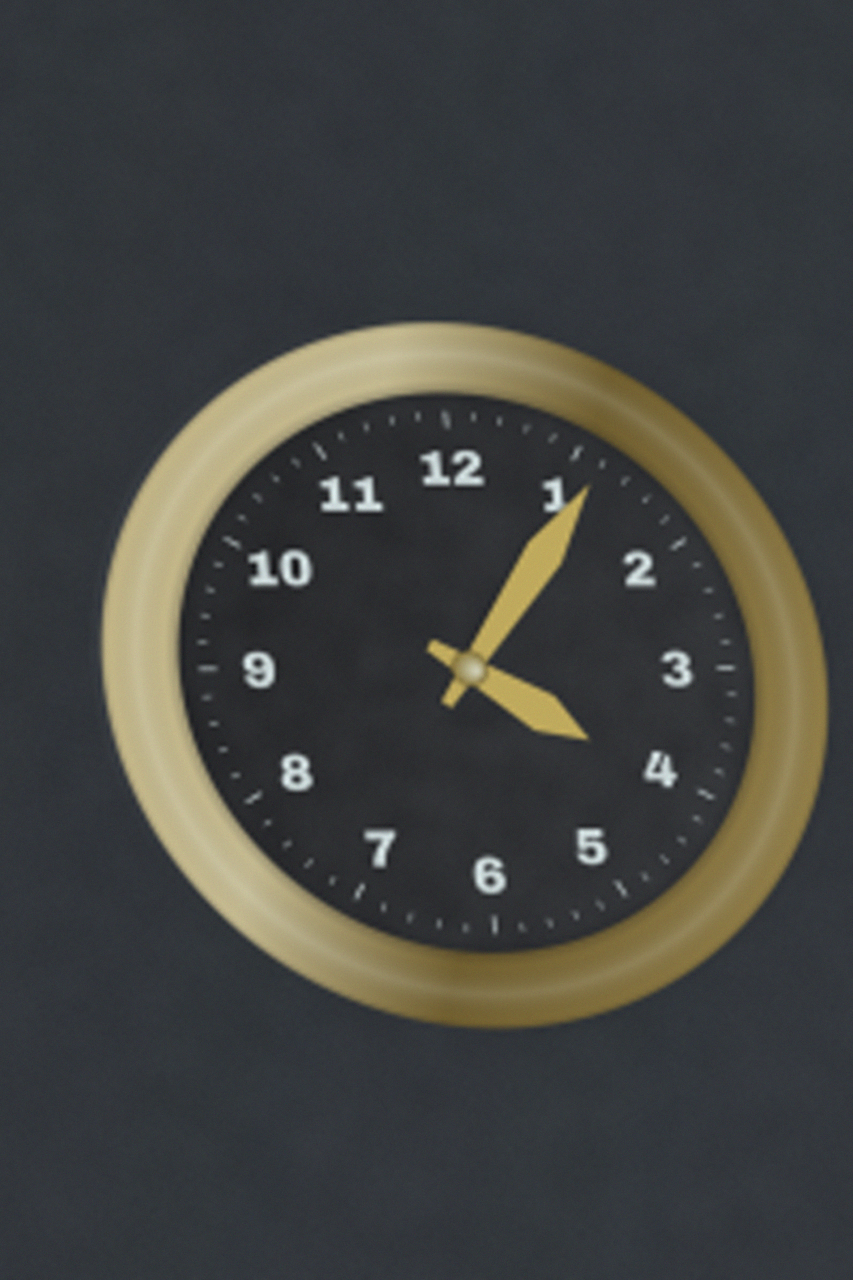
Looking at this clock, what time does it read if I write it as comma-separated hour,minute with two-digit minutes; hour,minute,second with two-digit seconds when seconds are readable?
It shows 4,06
